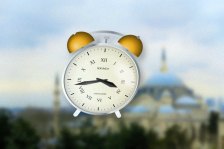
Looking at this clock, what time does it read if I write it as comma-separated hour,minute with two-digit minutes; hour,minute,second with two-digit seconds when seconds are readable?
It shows 3,43
